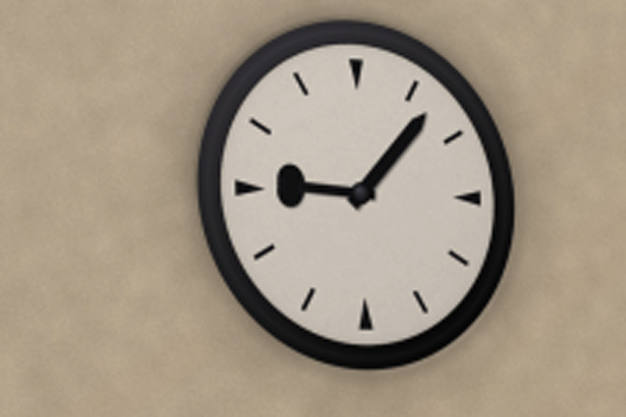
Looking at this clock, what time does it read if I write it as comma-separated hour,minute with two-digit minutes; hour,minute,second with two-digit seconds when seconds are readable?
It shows 9,07
